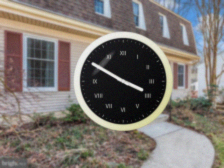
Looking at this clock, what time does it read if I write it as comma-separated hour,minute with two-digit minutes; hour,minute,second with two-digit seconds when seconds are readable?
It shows 3,50
